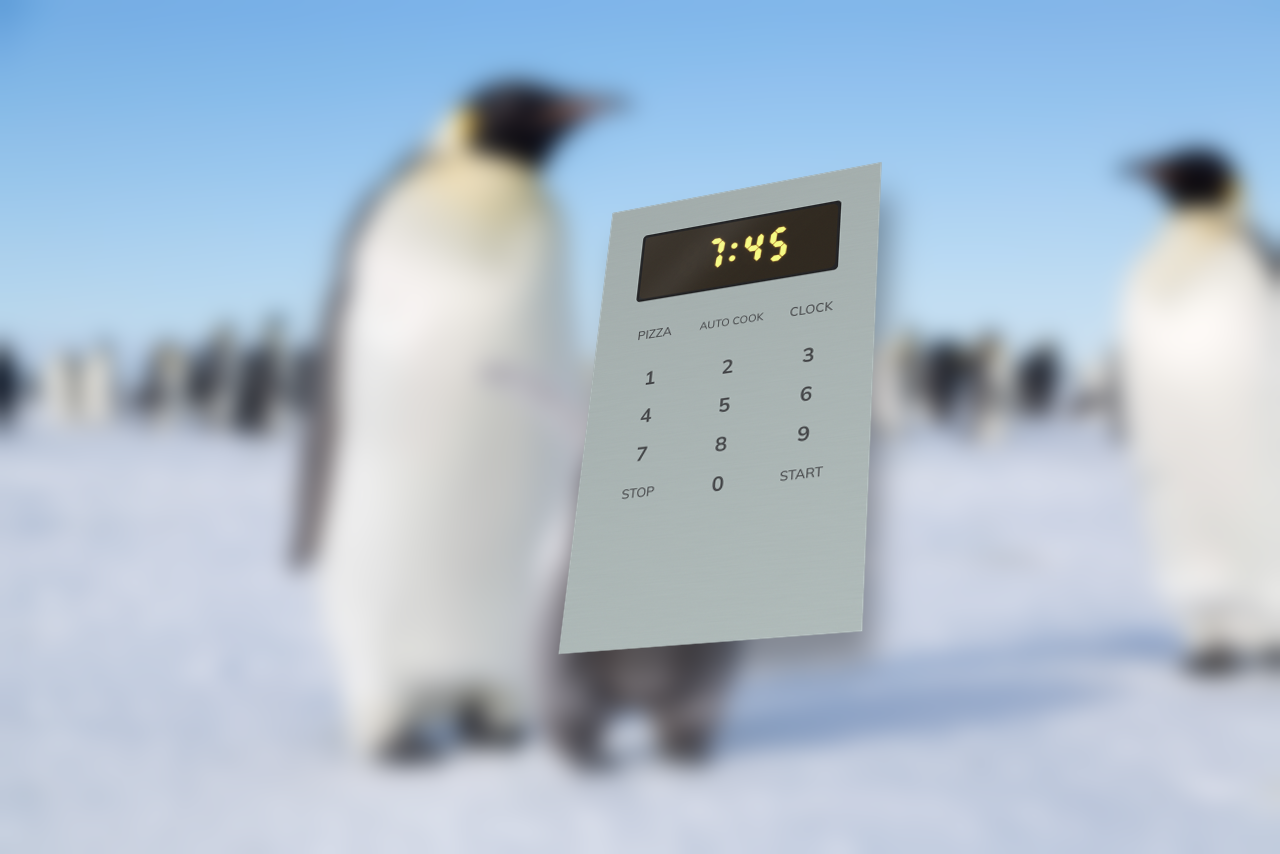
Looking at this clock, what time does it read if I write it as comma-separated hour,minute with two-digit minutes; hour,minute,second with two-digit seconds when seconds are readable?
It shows 7,45
